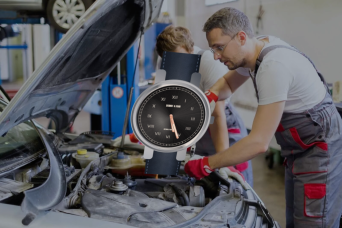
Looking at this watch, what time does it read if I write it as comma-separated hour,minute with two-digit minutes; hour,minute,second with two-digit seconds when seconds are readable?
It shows 5,26
